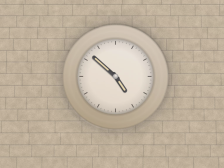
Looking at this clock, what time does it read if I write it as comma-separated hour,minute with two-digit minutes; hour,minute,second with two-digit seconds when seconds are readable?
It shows 4,52
